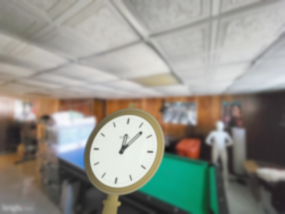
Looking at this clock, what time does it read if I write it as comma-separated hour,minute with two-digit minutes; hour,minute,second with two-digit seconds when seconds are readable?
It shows 12,07
